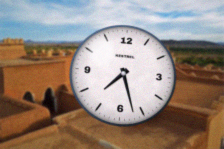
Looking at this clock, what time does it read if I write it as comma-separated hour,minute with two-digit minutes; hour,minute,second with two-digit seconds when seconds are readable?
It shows 7,27
